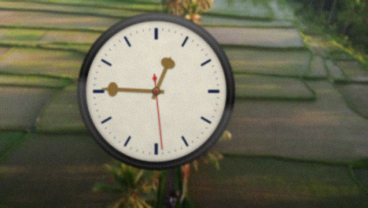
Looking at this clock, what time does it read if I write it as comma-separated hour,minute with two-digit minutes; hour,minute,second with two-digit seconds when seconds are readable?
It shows 12,45,29
